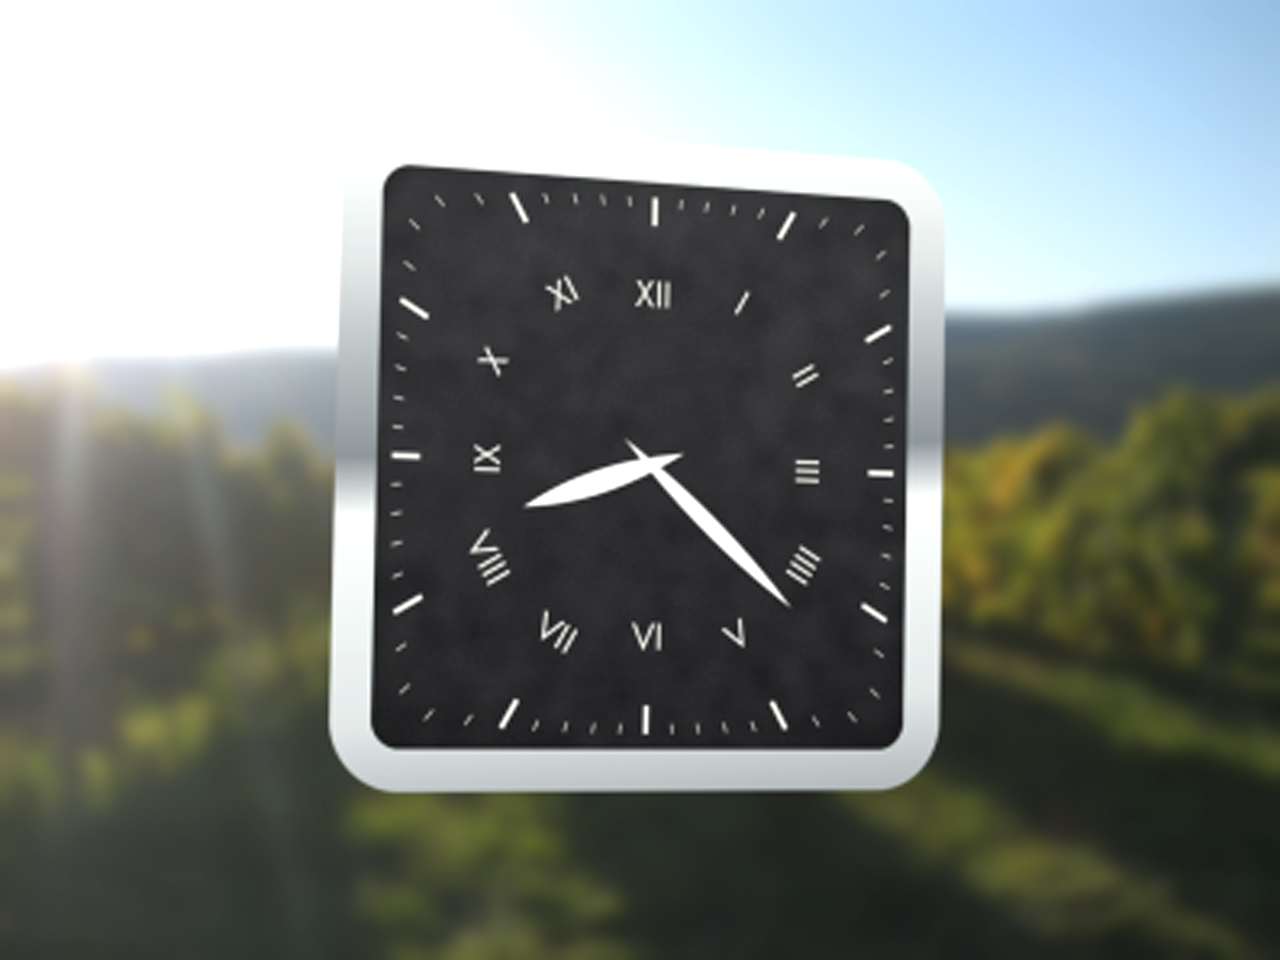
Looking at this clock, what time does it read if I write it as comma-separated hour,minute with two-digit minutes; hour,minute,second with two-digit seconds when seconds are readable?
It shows 8,22
